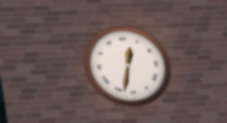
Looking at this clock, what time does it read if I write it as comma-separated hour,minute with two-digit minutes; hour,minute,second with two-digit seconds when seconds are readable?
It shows 12,33
